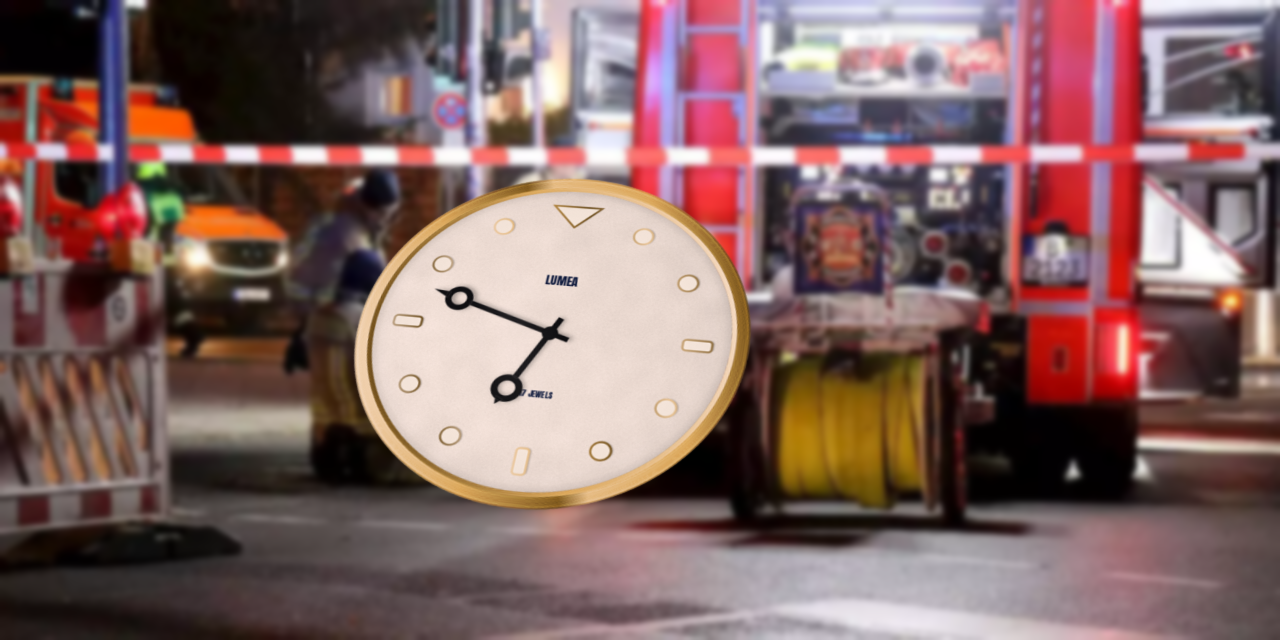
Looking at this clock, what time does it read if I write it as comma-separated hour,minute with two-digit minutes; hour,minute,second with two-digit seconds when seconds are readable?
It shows 6,48
